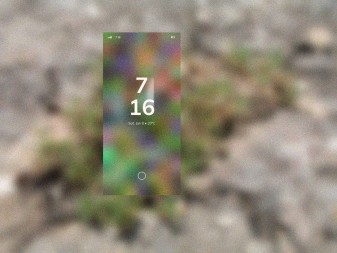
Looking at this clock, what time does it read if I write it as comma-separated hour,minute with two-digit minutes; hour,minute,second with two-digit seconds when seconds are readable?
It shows 7,16
